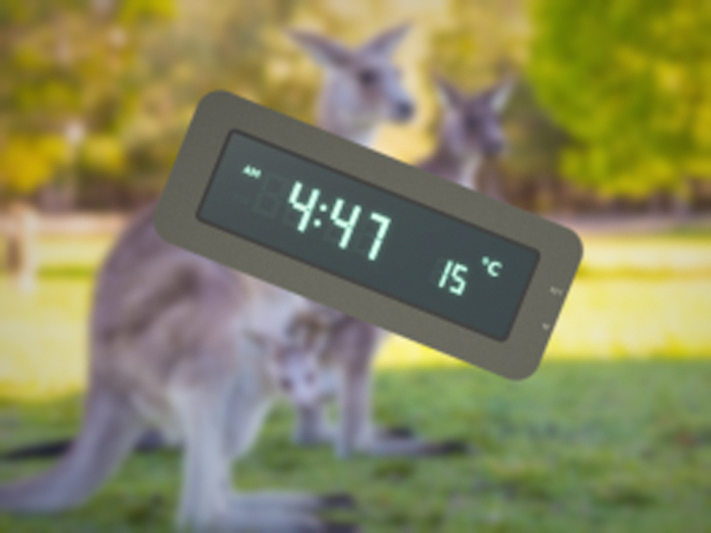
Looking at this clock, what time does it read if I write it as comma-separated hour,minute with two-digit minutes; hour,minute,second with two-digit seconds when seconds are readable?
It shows 4,47
